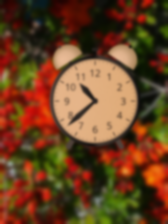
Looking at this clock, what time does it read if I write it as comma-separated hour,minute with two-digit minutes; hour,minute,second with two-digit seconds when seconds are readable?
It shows 10,38
